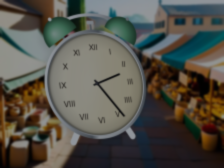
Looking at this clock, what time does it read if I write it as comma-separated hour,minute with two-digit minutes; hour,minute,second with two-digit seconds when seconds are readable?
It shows 2,24
